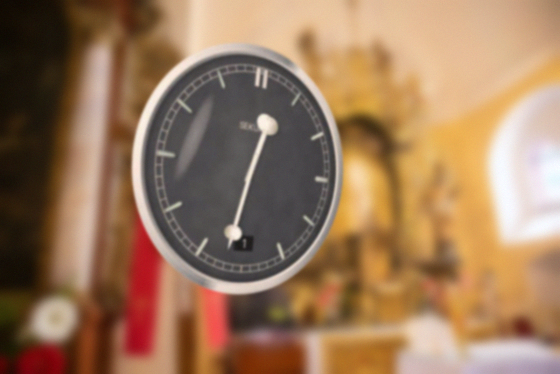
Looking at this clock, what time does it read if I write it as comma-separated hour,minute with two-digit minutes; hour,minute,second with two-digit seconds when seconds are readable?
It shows 12,32
